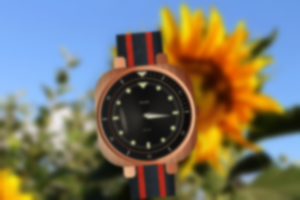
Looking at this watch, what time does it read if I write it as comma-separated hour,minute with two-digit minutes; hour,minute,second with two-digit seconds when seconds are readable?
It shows 3,16
